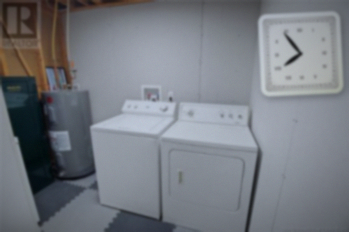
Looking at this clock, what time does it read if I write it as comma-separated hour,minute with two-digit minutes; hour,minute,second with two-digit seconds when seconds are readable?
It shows 7,54
